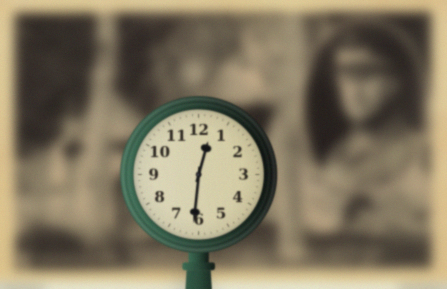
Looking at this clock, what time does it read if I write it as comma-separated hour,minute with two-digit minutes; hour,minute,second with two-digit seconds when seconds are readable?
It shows 12,31
